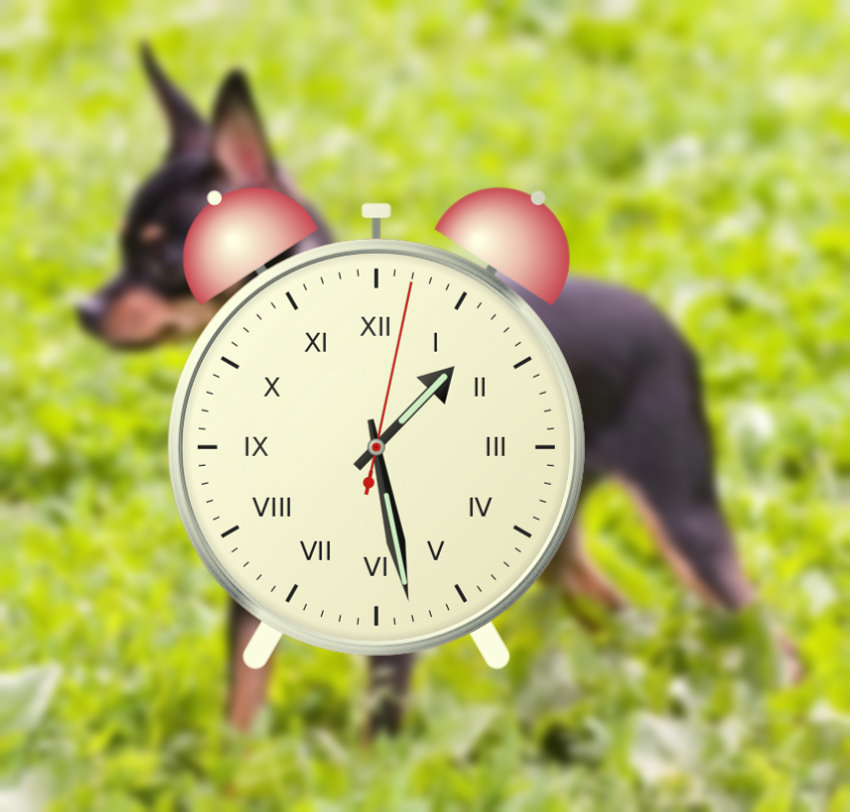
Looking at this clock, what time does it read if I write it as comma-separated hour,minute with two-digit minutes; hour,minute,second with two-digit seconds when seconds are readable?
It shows 1,28,02
